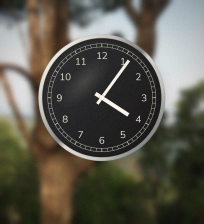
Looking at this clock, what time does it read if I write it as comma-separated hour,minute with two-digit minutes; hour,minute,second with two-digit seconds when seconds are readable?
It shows 4,06
